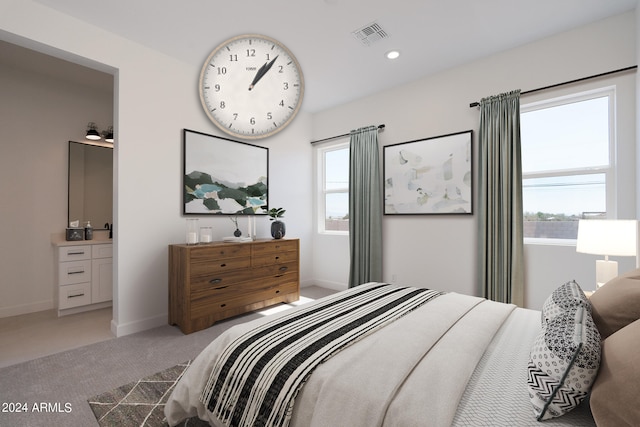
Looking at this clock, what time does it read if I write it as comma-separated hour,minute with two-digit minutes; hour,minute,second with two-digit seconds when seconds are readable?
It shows 1,07
